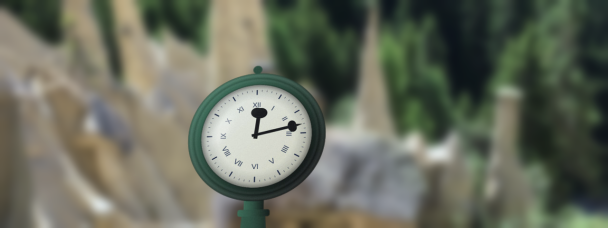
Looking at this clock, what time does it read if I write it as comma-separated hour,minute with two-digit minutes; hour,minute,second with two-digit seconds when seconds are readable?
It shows 12,13
